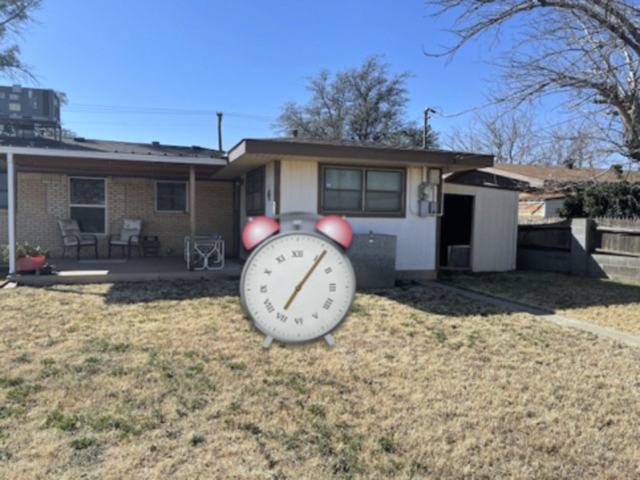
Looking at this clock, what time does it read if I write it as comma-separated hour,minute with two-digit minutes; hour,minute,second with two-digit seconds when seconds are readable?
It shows 7,06
